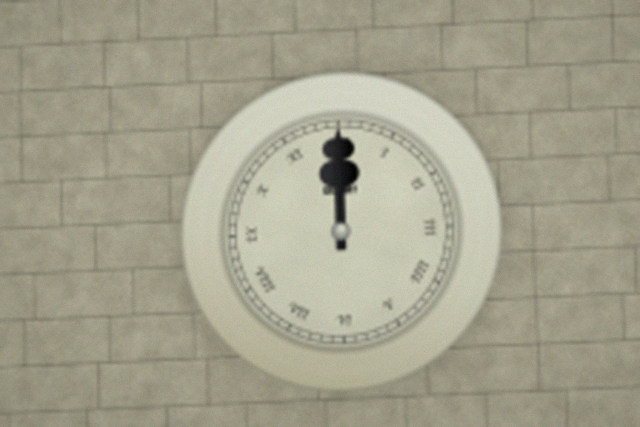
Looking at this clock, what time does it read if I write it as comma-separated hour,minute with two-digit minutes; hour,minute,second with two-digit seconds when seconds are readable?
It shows 12,00
